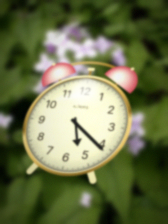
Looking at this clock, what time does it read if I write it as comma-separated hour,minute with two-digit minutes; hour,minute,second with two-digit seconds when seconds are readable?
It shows 5,21
